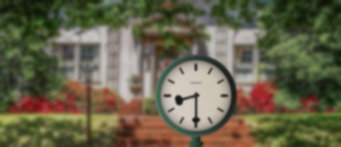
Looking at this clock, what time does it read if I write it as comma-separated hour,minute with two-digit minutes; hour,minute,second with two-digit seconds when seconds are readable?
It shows 8,30
